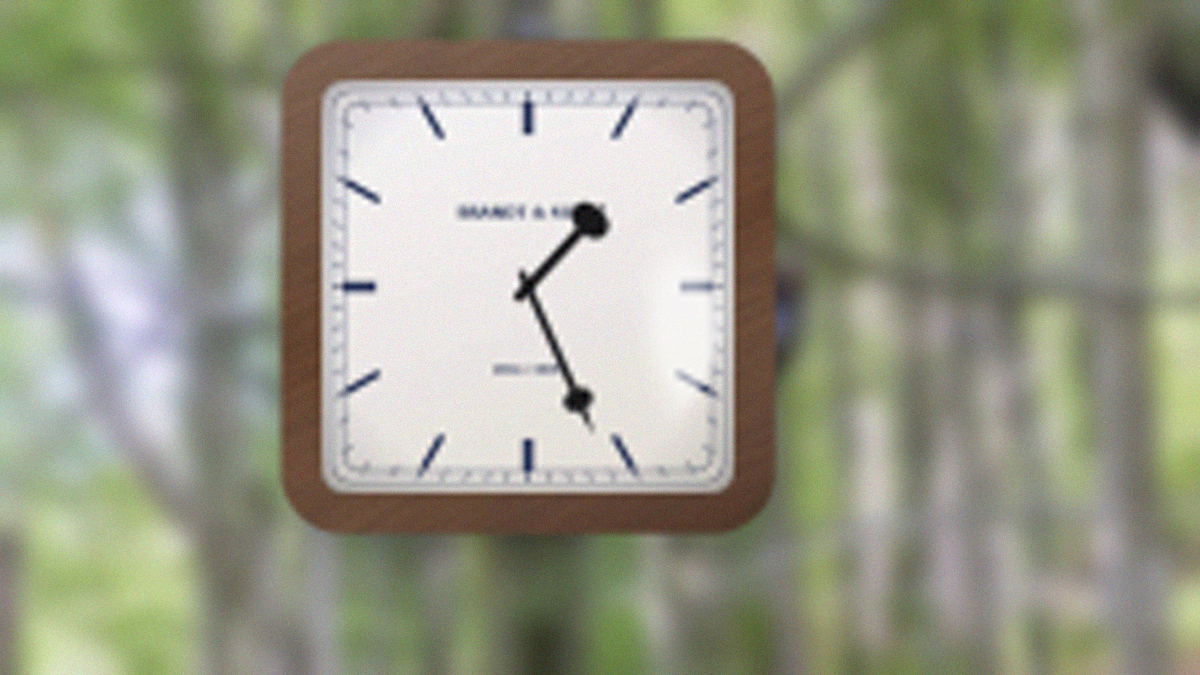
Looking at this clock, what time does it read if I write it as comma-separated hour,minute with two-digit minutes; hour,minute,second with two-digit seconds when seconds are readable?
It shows 1,26
